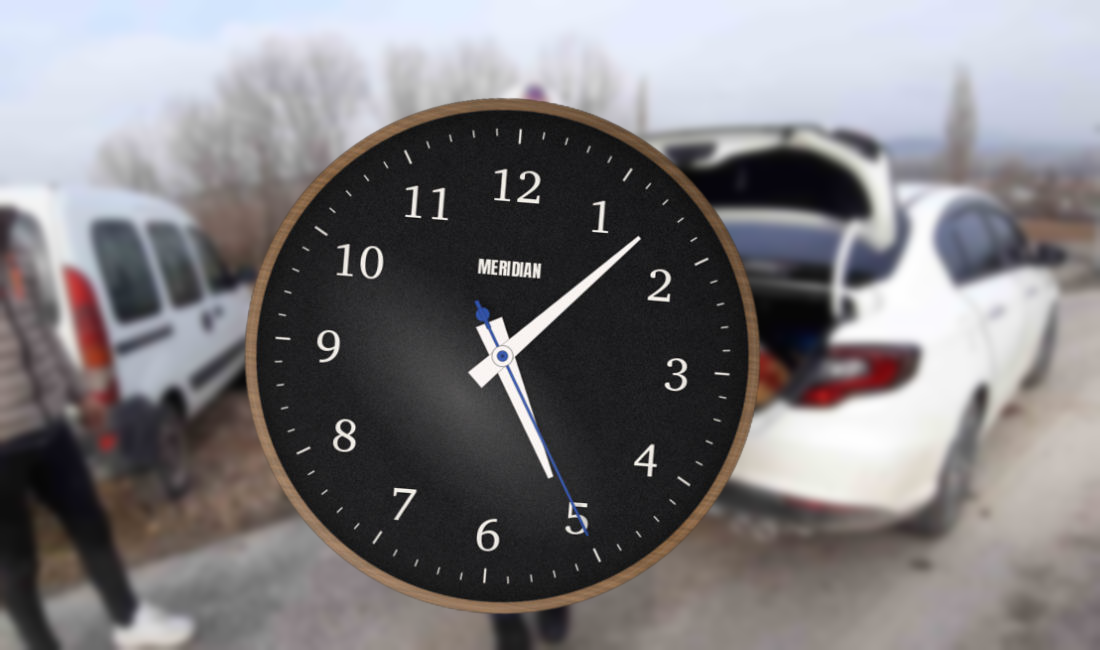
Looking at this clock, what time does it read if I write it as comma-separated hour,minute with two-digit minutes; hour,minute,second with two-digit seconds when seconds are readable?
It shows 5,07,25
